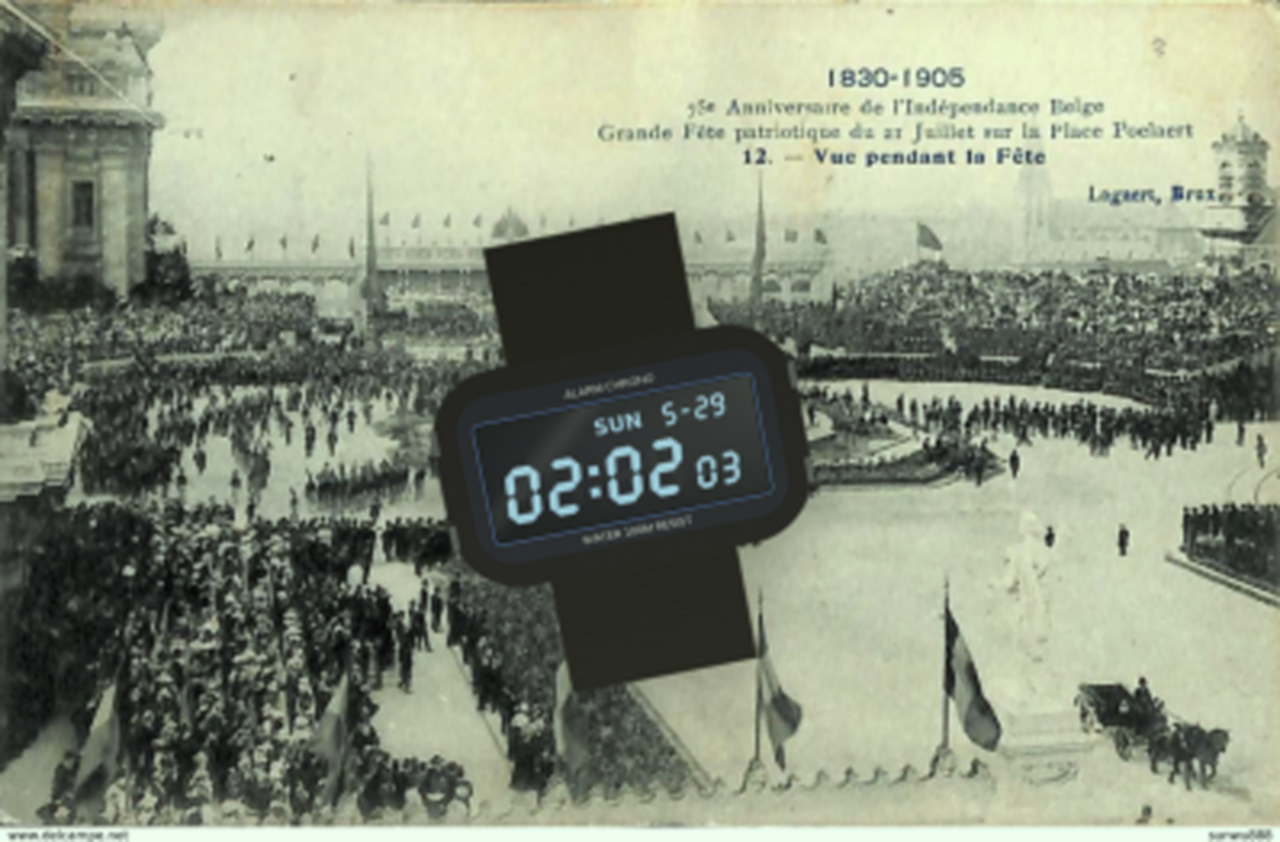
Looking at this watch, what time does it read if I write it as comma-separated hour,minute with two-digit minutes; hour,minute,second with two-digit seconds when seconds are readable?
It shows 2,02,03
